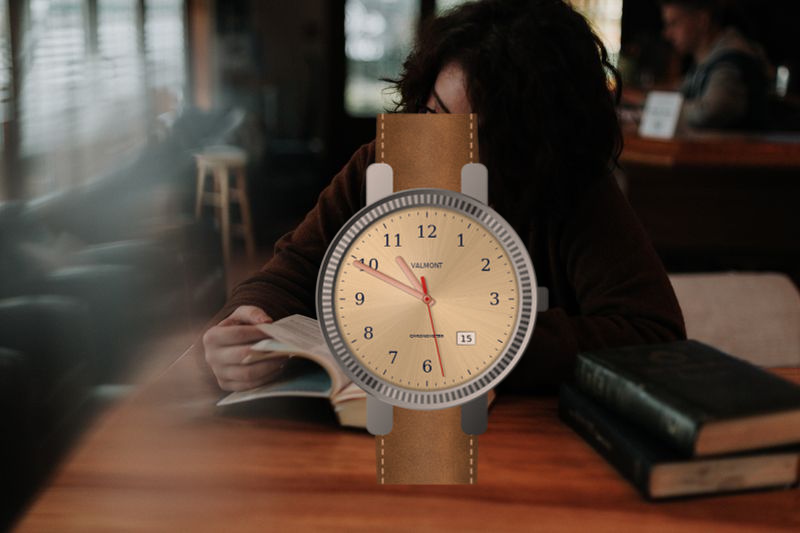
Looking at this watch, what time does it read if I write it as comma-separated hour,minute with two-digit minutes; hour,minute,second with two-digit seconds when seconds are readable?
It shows 10,49,28
